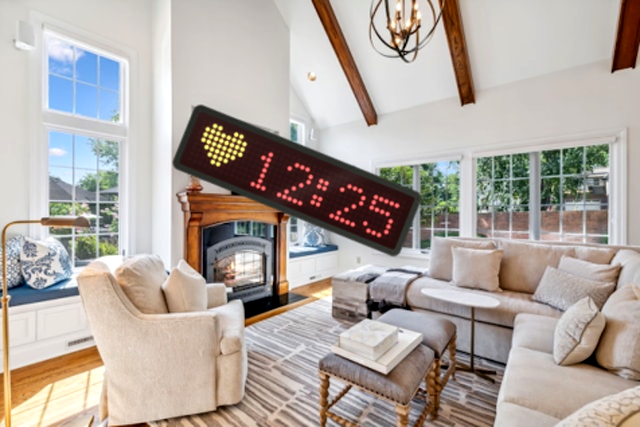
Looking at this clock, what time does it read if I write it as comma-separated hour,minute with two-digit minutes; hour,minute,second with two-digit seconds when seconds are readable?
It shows 12,25
